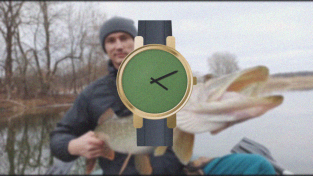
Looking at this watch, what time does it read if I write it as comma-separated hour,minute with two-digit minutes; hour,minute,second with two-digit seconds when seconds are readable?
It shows 4,11
